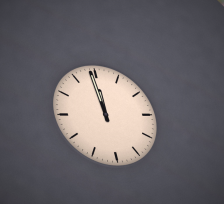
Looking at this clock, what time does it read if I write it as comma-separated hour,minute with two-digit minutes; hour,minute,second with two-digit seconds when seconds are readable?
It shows 11,59
